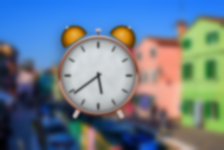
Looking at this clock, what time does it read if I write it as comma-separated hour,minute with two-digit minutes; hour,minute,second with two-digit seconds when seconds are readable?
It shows 5,39
